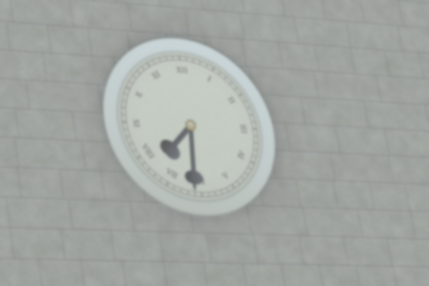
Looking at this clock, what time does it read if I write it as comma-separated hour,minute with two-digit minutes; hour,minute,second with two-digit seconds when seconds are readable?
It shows 7,31
